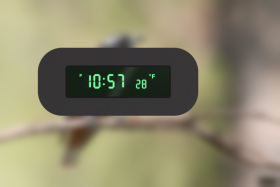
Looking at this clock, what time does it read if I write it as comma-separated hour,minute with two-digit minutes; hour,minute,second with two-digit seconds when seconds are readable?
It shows 10,57
